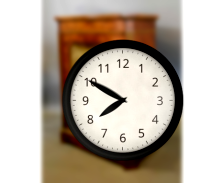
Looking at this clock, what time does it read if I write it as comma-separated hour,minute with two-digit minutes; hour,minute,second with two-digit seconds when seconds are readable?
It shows 7,50
